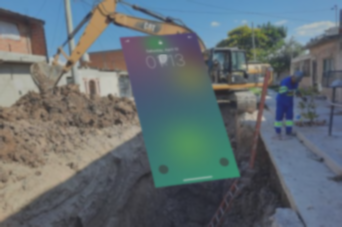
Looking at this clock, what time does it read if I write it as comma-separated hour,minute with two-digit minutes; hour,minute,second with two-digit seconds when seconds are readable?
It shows 1,13
